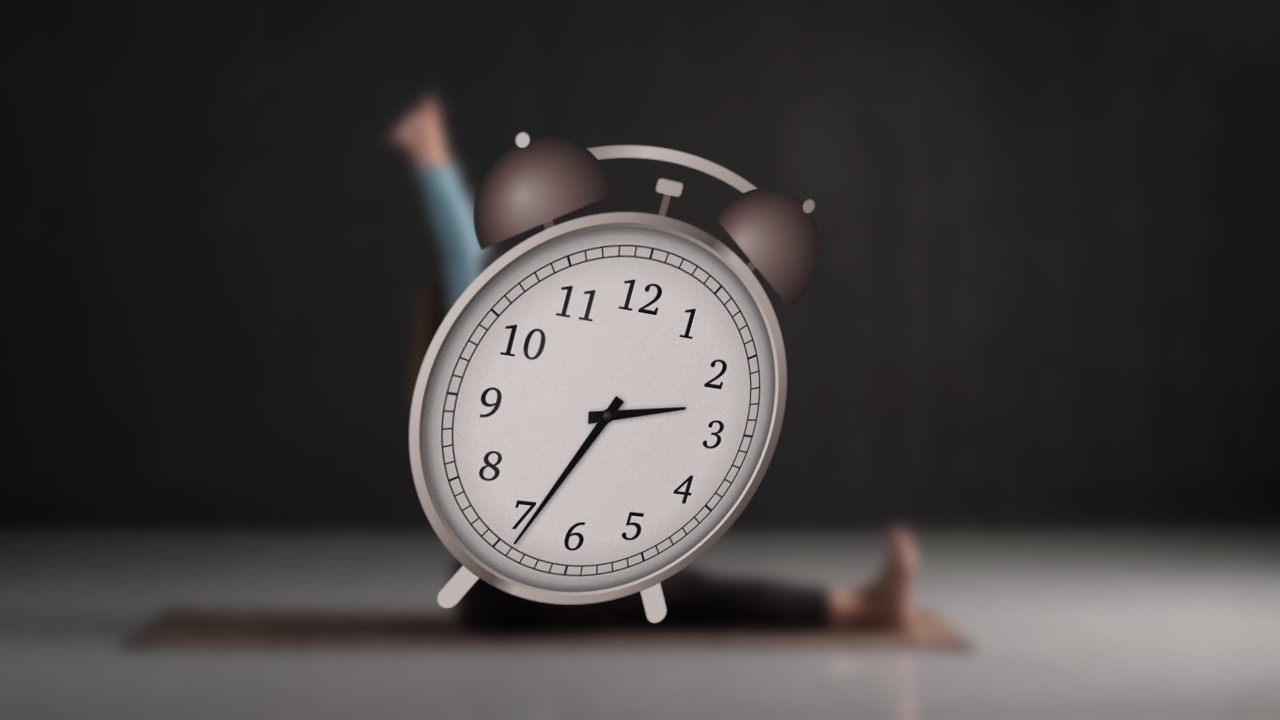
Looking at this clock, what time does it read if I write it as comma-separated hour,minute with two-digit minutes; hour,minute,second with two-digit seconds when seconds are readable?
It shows 2,34
